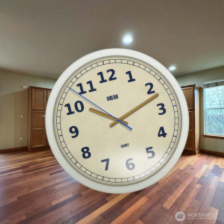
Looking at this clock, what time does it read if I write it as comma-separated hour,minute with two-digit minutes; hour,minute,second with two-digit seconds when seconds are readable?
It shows 10,11,53
